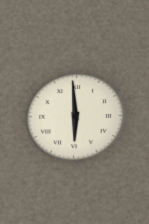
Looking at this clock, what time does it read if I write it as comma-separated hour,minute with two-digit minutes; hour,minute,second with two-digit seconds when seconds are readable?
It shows 5,59
